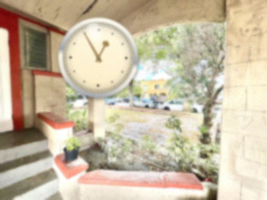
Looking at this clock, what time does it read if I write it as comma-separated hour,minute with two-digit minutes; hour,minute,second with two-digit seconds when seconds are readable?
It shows 12,55
